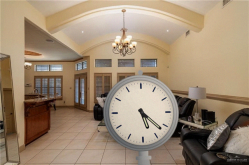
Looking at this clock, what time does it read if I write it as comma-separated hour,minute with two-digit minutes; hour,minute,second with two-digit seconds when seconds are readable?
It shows 5,22
